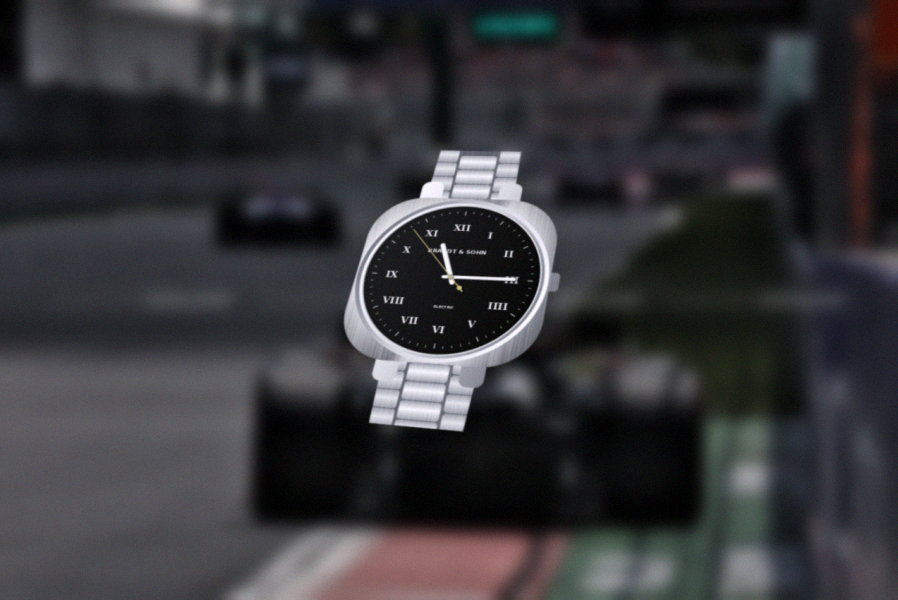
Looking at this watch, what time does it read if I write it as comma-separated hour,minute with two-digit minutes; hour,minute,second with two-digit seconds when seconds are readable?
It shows 11,14,53
